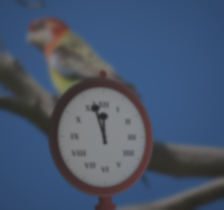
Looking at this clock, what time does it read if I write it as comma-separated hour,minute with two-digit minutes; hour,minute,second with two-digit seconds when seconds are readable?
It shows 11,57
